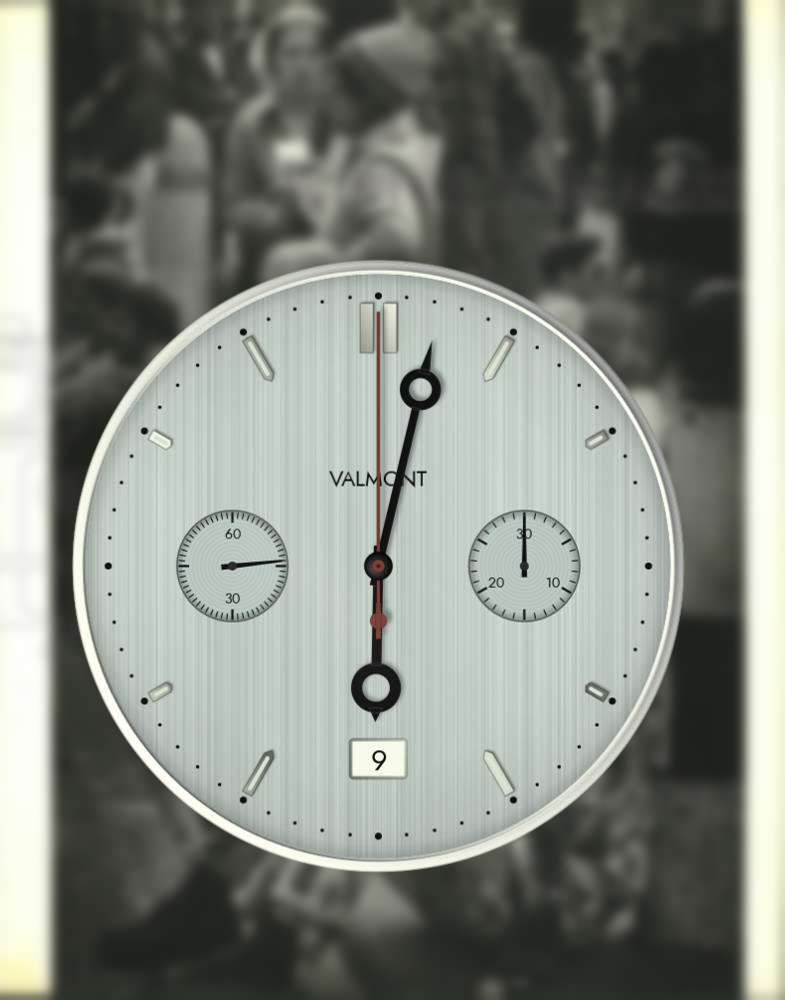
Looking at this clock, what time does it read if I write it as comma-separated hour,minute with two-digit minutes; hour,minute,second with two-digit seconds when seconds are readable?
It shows 6,02,14
